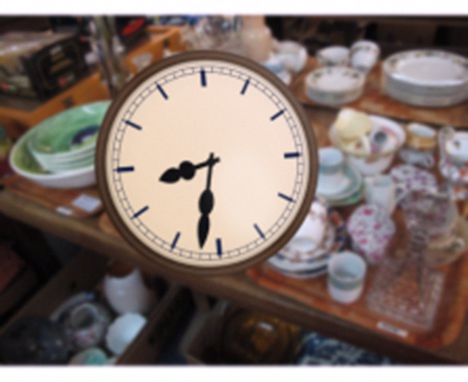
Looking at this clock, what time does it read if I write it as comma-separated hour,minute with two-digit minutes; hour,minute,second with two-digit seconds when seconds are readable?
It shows 8,32
